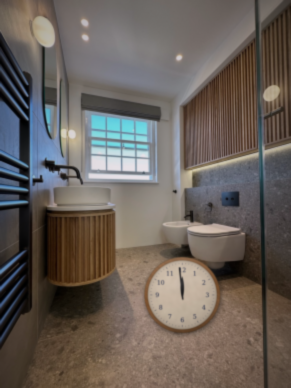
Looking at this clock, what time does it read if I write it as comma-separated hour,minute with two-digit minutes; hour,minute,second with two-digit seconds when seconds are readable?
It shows 11,59
